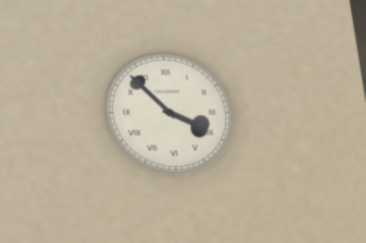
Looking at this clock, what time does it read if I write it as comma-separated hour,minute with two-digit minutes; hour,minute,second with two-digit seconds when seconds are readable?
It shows 3,53
